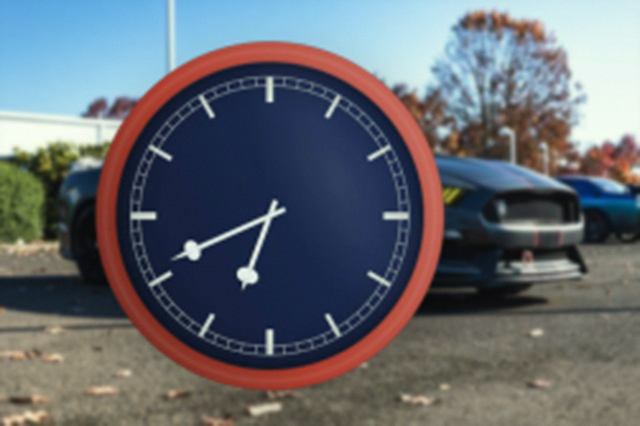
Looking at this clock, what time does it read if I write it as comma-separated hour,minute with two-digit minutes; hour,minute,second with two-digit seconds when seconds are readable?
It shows 6,41
